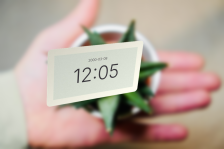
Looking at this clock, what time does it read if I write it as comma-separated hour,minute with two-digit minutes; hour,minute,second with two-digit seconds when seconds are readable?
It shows 12,05
